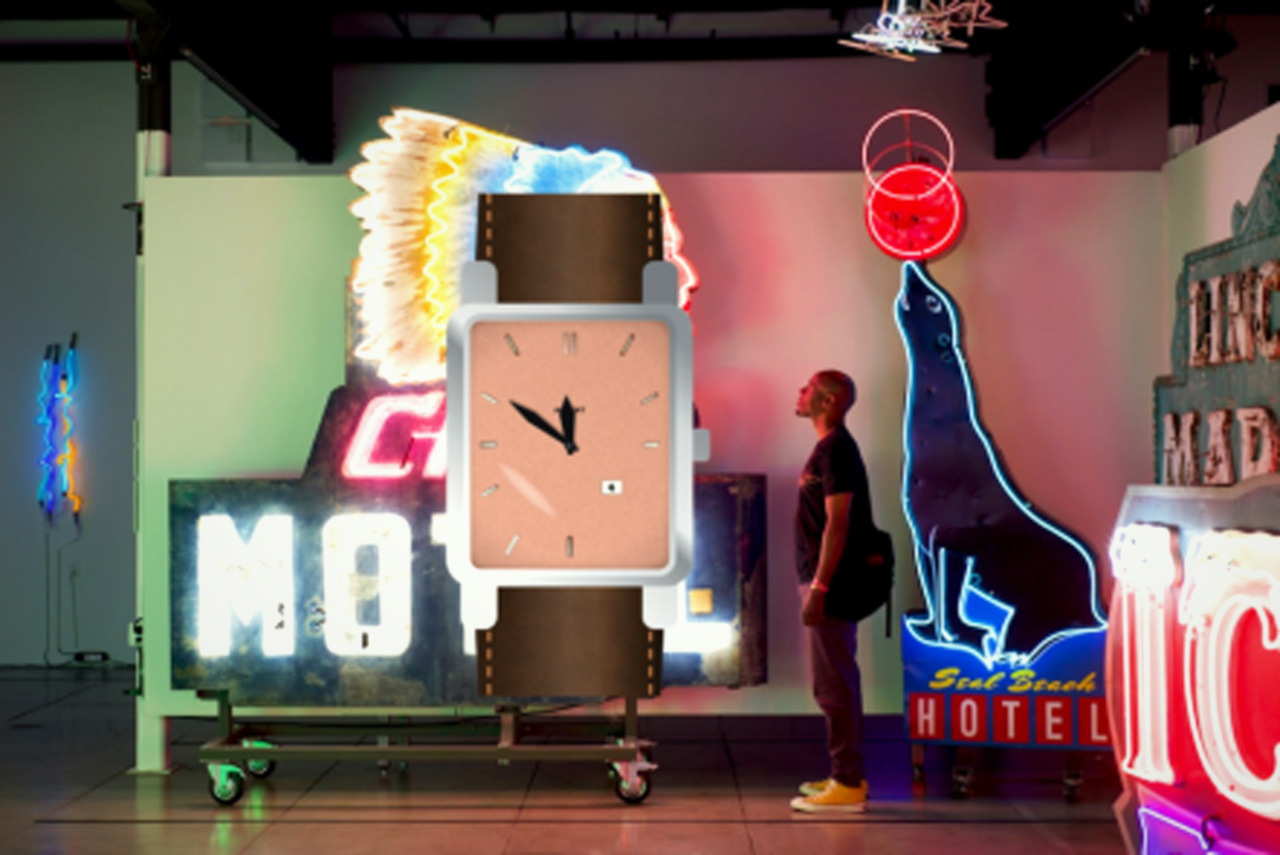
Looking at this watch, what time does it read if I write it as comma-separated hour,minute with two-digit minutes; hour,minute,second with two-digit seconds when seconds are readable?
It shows 11,51
